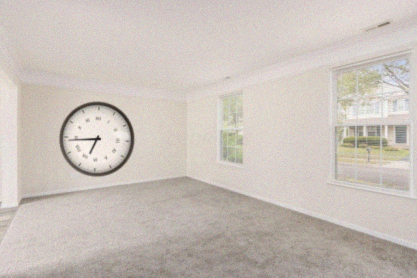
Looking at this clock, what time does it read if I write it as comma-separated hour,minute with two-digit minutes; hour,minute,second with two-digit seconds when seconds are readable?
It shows 6,44
